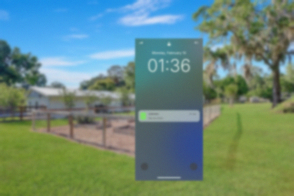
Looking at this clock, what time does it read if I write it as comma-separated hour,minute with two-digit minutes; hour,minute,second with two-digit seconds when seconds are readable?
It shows 1,36
